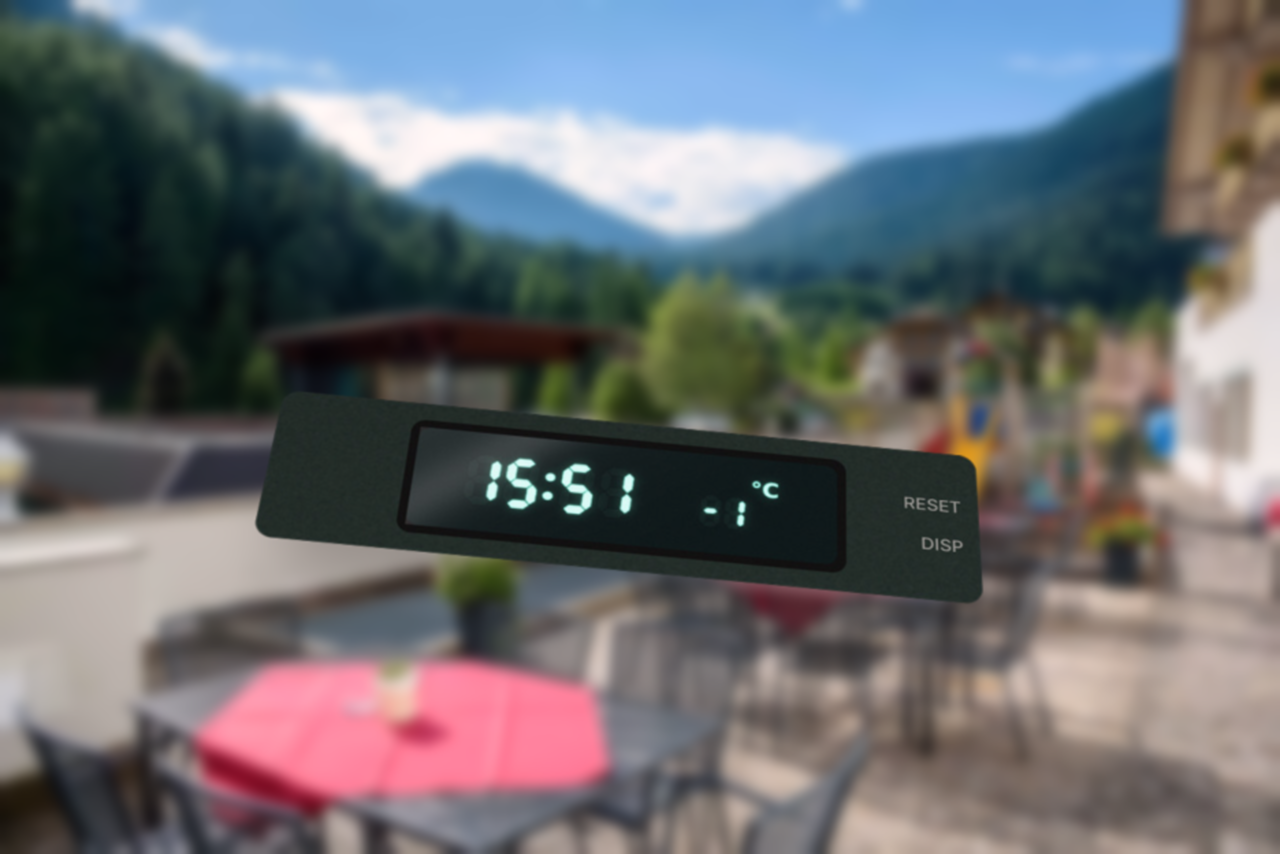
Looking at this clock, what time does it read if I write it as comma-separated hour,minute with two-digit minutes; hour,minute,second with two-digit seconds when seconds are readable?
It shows 15,51
